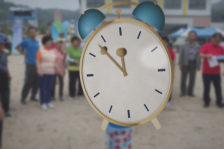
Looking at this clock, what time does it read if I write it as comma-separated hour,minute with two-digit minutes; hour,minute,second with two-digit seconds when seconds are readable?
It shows 11,53
